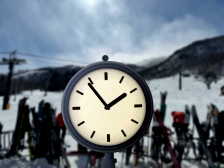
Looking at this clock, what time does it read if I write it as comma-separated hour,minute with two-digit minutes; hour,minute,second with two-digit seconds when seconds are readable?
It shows 1,54
